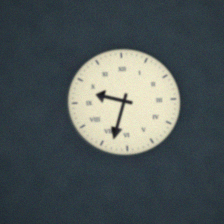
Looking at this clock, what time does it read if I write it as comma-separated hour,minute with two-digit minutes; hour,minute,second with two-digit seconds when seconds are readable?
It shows 9,33
